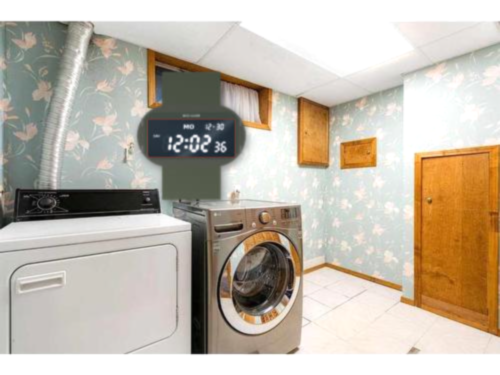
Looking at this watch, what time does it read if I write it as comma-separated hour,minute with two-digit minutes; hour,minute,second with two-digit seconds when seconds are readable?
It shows 12,02,36
